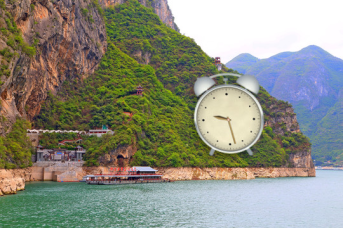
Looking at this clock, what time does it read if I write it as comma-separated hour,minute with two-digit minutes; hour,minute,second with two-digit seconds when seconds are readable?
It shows 9,28
